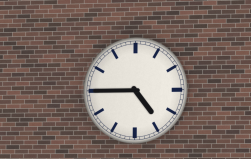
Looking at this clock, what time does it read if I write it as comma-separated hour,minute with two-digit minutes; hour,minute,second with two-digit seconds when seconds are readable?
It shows 4,45
